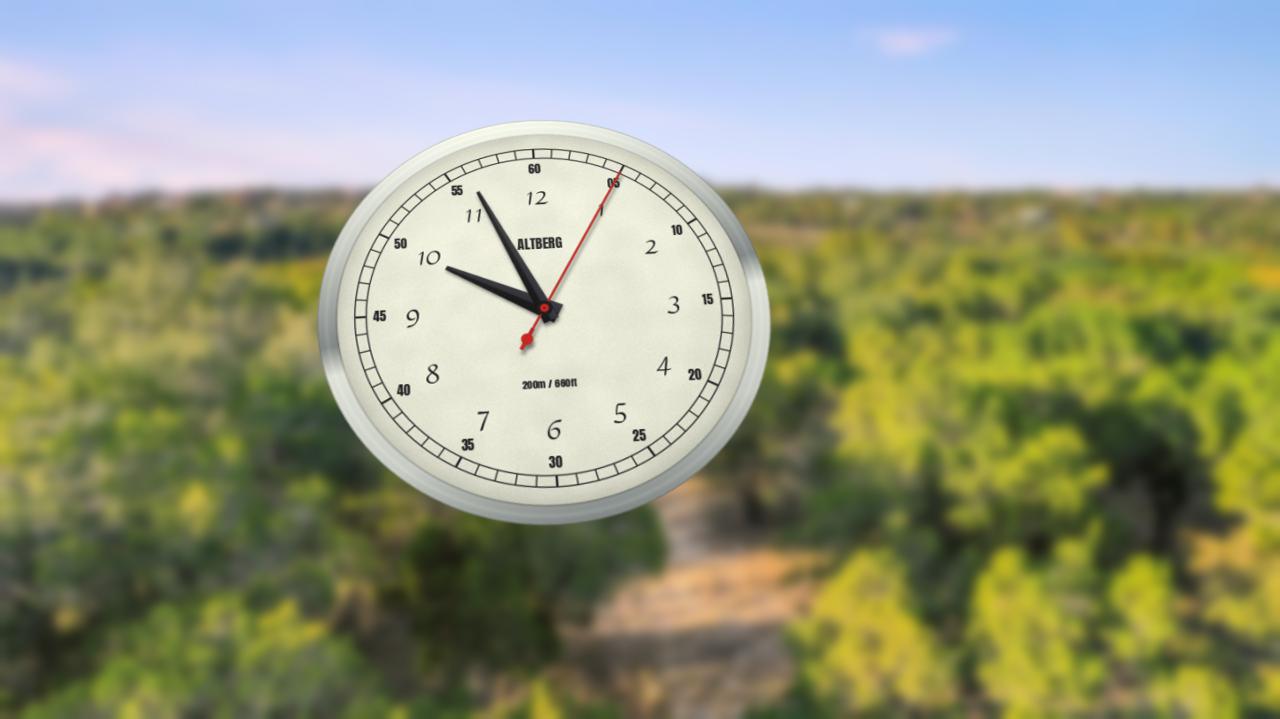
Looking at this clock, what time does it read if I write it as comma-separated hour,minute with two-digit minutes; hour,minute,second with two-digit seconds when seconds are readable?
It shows 9,56,05
